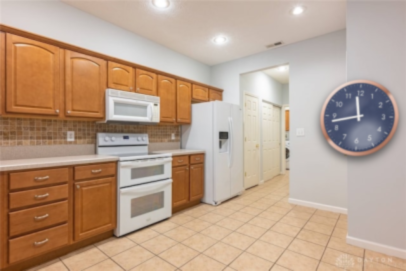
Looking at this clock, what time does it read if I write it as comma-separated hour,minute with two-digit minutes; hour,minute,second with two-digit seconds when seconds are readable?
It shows 11,43
